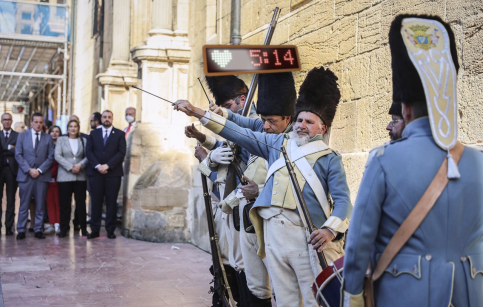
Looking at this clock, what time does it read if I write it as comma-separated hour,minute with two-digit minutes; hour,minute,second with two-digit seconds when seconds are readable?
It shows 5,14
